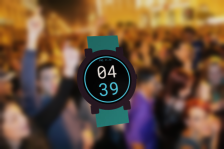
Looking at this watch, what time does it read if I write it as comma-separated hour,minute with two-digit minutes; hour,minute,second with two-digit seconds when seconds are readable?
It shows 4,39
